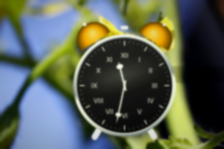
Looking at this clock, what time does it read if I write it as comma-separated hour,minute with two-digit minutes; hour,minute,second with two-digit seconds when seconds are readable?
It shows 11,32
